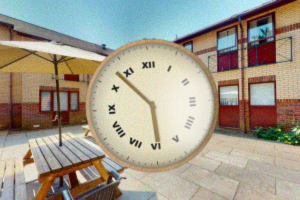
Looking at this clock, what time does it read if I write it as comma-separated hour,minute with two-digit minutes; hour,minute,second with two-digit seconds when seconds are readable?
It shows 5,53
